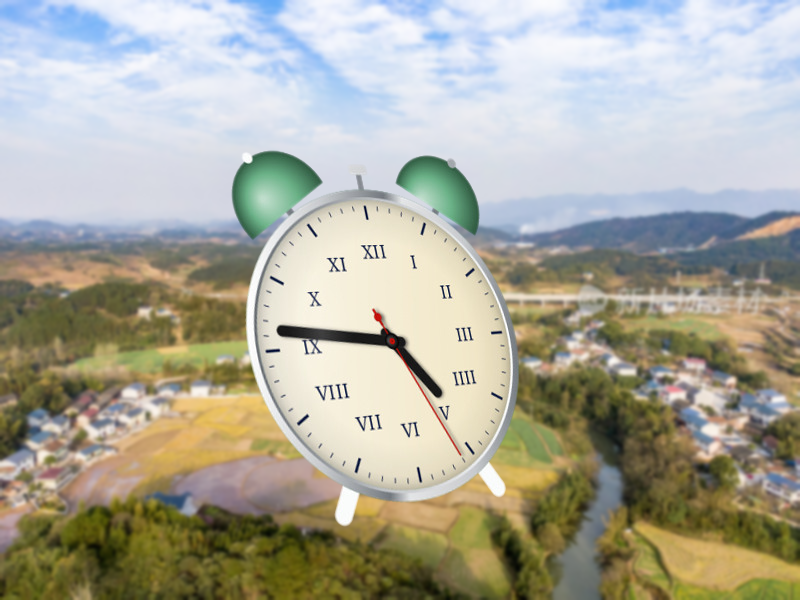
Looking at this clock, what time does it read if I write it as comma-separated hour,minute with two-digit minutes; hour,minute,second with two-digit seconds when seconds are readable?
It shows 4,46,26
